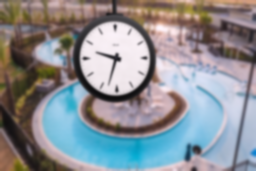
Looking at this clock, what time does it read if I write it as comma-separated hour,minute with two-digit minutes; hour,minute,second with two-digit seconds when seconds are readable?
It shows 9,33
